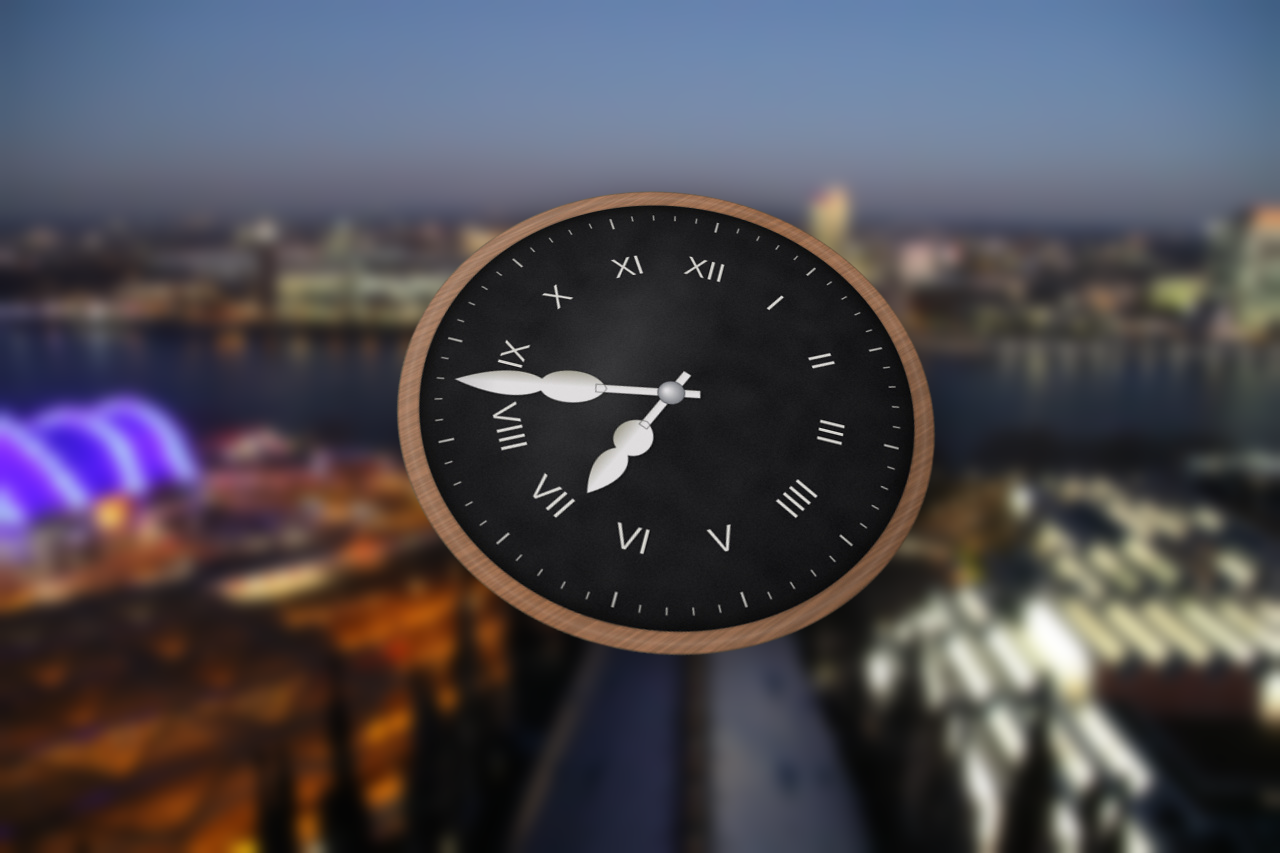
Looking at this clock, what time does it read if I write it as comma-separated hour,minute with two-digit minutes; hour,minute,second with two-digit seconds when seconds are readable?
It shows 6,43
